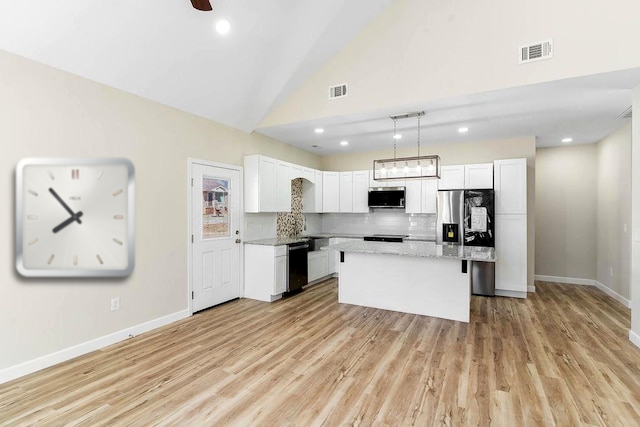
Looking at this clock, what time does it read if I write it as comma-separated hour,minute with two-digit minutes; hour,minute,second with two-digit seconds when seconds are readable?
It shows 7,53
